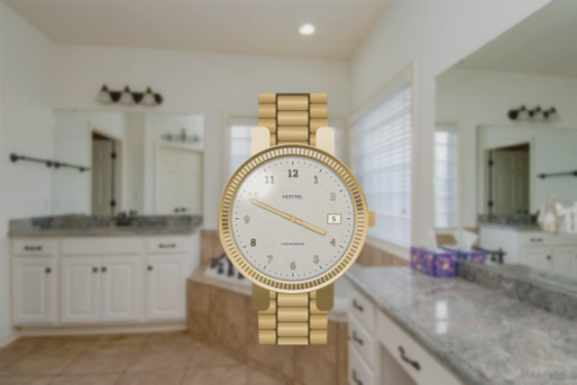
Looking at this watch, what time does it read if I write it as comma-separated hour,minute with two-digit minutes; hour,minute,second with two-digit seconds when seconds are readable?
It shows 3,49
